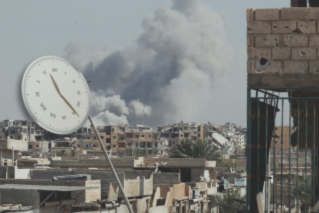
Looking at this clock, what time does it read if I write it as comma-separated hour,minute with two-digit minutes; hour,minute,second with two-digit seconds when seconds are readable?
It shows 11,24
